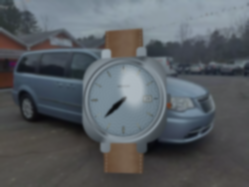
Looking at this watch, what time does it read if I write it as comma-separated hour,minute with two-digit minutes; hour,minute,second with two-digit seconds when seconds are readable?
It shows 7,38
